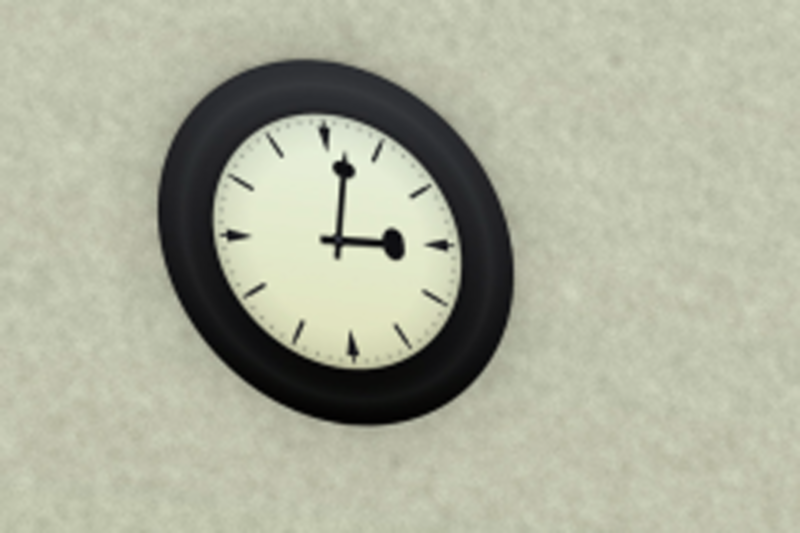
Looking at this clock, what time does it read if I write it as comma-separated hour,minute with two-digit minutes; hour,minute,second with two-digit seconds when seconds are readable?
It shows 3,02
